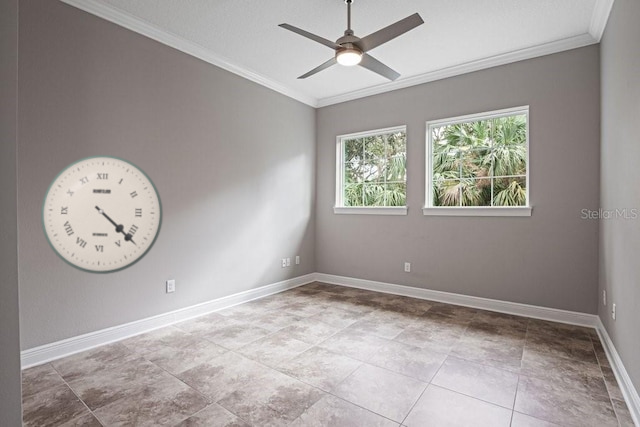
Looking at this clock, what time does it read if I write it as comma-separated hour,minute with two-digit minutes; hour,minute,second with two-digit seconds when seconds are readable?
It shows 4,22
